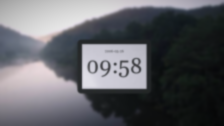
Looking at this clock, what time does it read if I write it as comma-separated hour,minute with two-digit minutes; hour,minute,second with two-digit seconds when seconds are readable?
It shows 9,58
